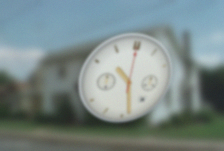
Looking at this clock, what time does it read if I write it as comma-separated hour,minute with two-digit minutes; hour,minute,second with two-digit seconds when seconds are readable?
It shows 10,28
